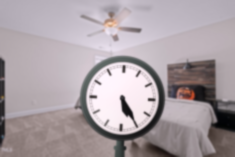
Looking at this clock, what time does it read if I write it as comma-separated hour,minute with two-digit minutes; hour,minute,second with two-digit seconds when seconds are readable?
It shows 5,25
